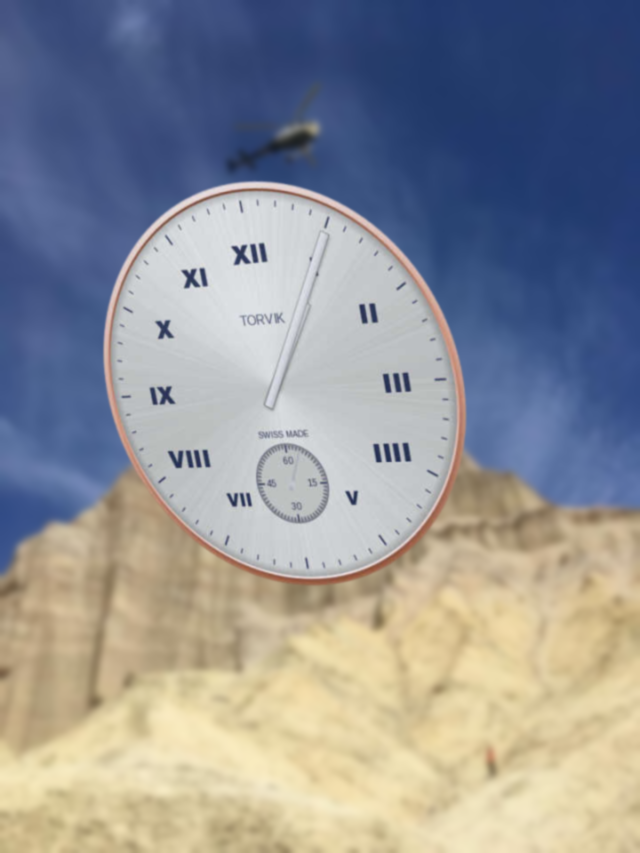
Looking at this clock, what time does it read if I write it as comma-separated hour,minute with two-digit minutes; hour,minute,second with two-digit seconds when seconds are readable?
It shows 1,05,04
